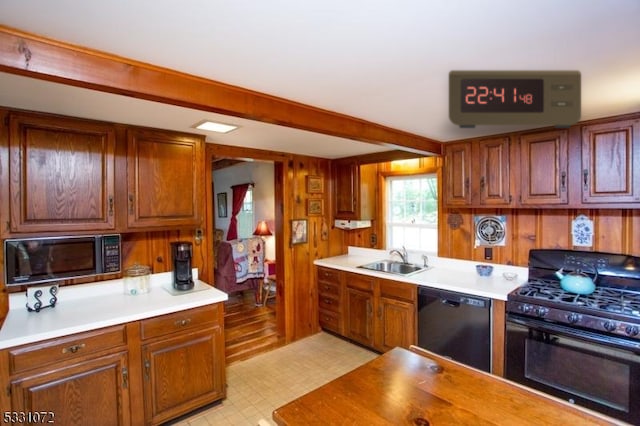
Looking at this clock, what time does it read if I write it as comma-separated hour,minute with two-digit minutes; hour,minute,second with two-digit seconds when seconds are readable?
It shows 22,41
